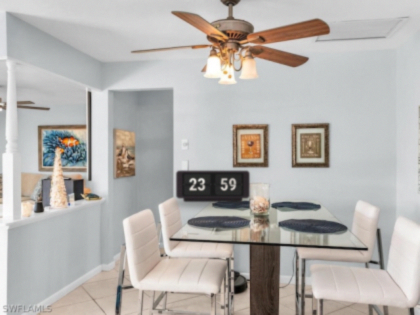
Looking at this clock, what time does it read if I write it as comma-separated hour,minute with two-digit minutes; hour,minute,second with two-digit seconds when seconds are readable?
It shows 23,59
